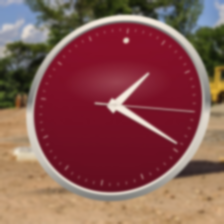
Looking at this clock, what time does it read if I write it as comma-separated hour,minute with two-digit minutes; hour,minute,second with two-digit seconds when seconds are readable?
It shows 1,19,15
